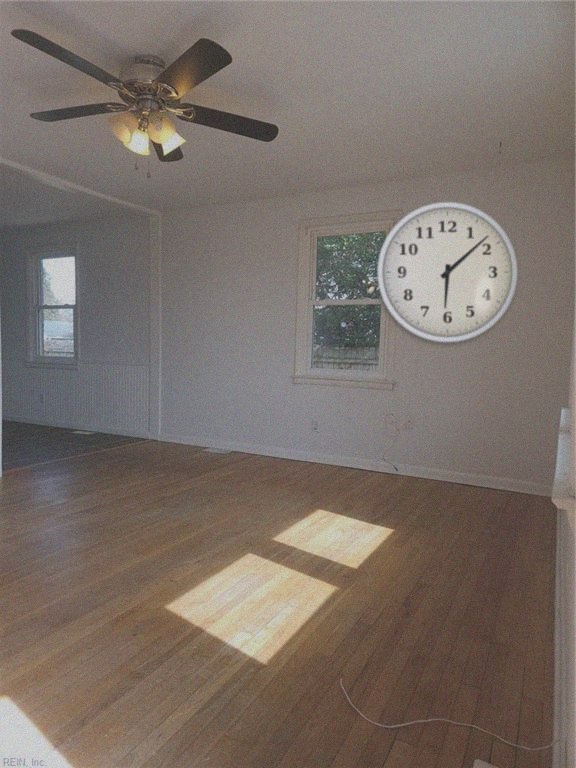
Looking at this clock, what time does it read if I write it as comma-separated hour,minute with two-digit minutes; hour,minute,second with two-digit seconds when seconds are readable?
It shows 6,08
